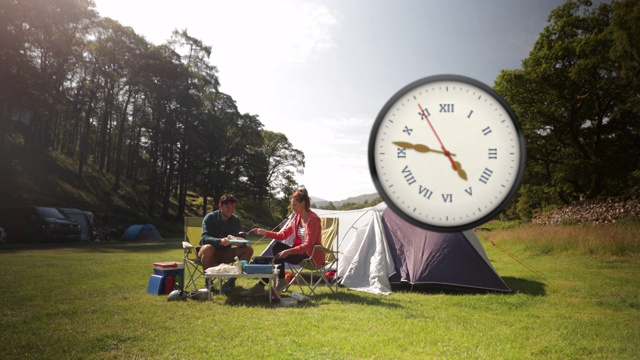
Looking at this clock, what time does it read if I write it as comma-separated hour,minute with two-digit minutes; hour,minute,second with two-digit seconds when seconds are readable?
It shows 4,46,55
